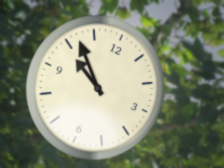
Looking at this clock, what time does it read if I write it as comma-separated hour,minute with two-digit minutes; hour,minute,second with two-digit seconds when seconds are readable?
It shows 9,52
